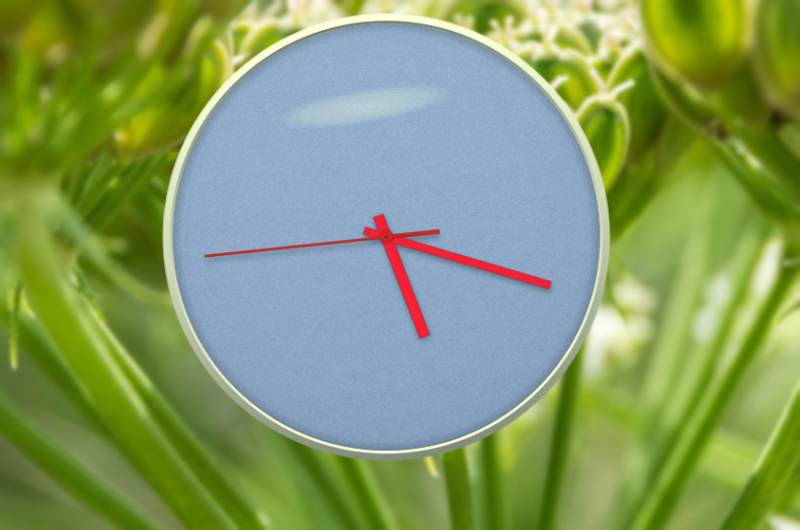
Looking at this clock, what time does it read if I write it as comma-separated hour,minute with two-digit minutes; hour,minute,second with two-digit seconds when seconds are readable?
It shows 5,17,44
